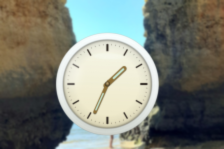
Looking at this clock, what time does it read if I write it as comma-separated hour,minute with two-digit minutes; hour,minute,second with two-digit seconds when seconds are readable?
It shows 1,34
